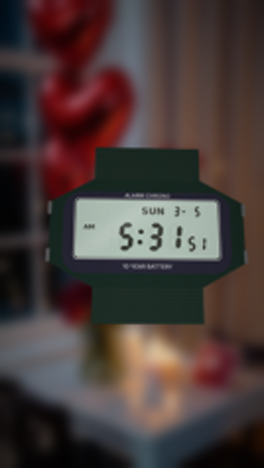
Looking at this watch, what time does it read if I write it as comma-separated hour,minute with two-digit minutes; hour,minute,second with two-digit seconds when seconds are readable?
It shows 5,31,51
